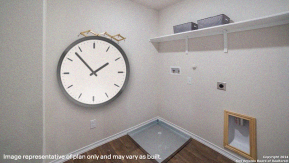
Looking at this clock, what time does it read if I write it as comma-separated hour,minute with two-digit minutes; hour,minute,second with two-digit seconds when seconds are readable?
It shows 1,53
